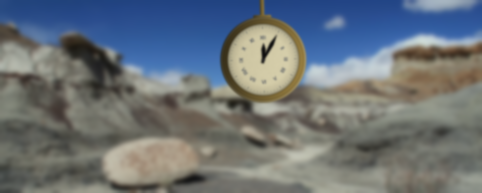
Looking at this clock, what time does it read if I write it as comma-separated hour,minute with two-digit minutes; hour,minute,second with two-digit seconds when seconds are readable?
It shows 12,05
